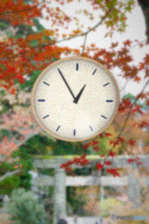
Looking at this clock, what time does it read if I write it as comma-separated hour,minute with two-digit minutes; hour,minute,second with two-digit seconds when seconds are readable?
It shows 12,55
